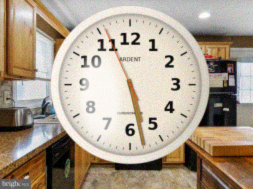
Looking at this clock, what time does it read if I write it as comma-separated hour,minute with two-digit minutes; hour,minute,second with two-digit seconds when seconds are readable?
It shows 5,27,56
